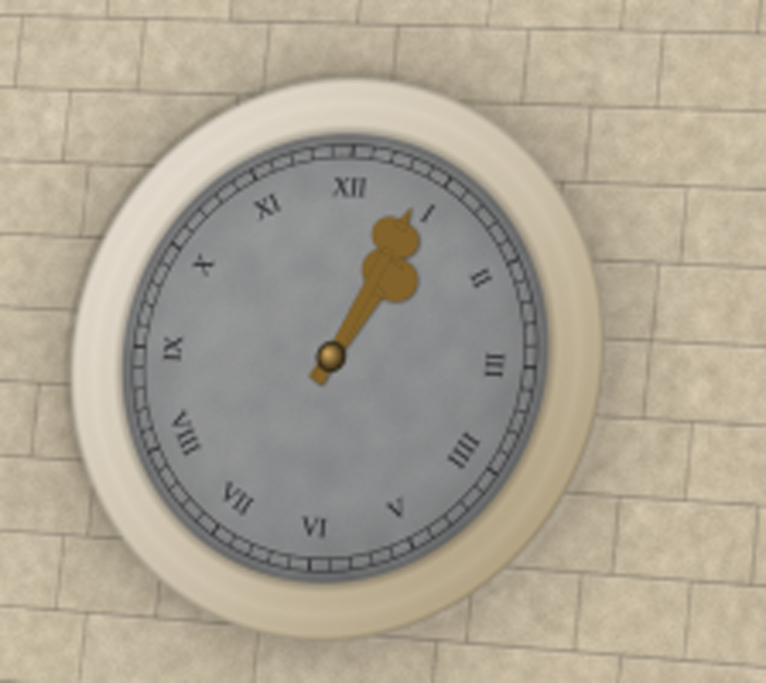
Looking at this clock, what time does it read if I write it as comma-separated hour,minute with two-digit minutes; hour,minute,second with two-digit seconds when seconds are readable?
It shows 1,04
